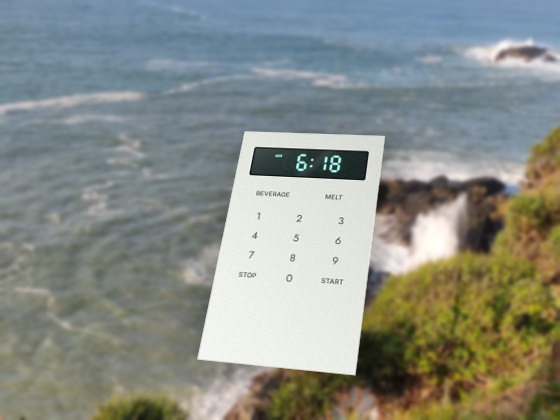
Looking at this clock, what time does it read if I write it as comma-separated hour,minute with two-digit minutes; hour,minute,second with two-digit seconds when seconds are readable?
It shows 6,18
